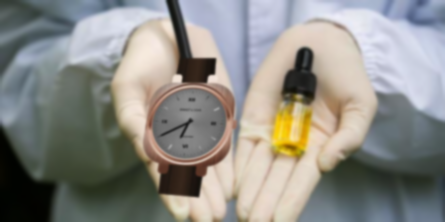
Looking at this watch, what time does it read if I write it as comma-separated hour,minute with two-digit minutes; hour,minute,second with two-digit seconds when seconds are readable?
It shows 6,40
